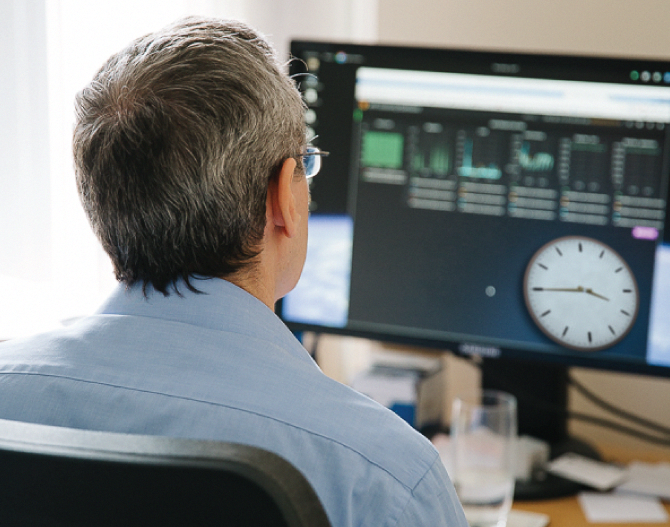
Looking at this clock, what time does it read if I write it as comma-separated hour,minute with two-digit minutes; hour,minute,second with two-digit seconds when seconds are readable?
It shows 3,45
